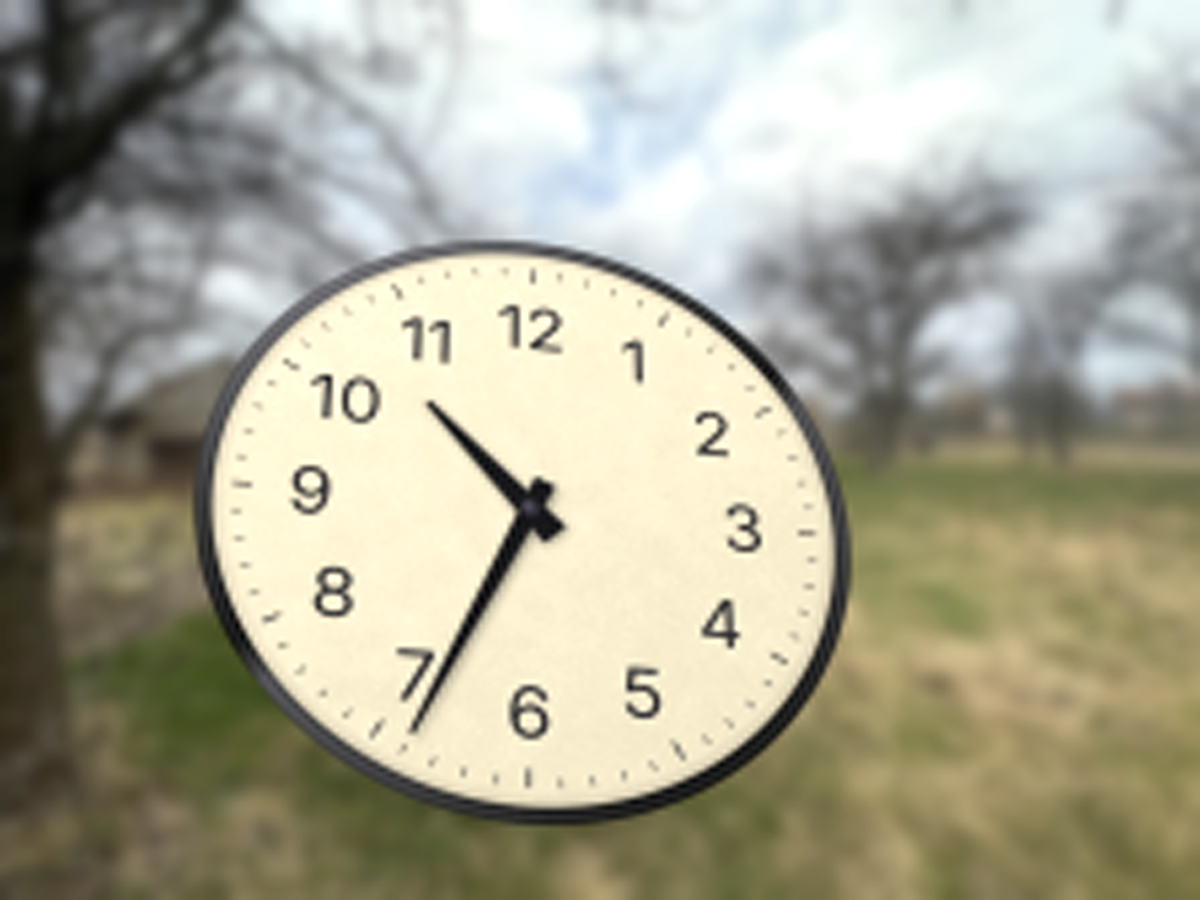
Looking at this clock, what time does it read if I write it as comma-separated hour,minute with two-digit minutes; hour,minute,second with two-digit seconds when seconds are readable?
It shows 10,34
